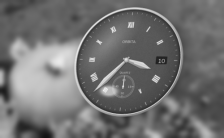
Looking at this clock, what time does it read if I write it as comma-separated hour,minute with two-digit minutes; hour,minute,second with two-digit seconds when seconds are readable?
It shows 3,37
